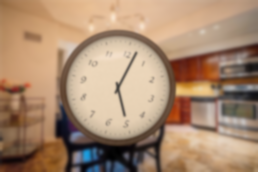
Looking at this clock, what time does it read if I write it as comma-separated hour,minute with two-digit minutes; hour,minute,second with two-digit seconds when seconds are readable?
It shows 5,02
